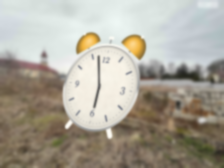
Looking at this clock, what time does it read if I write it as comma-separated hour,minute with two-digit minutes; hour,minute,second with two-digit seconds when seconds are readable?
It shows 5,57
